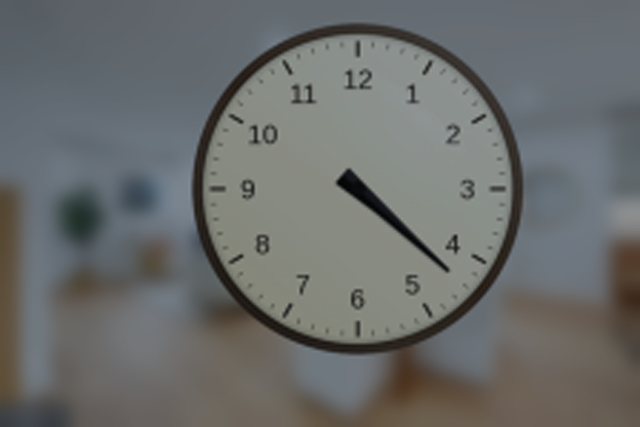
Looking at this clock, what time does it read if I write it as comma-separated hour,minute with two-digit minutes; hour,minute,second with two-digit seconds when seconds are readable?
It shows 4,22
